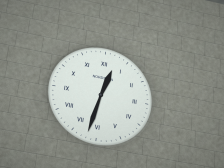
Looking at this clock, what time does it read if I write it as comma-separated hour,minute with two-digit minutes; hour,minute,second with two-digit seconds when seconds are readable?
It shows 12,32
